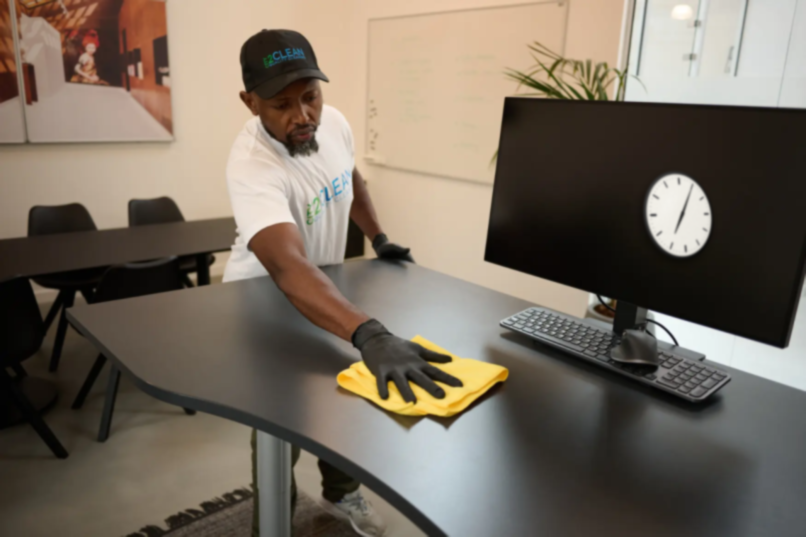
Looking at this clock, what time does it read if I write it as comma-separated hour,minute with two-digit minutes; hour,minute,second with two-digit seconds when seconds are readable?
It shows 7,05
